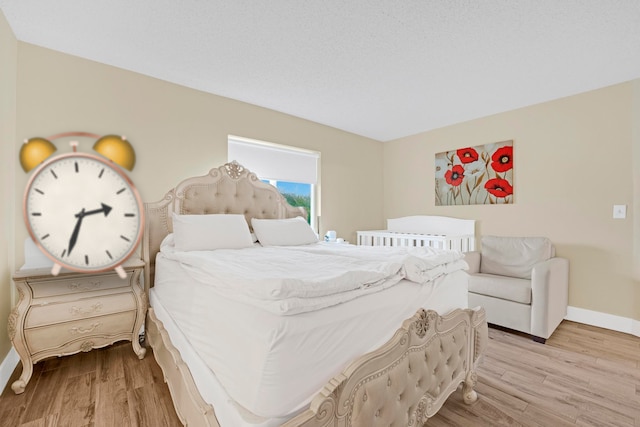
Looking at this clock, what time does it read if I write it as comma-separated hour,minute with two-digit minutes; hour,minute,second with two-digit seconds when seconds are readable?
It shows 2,34
